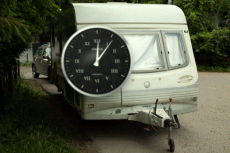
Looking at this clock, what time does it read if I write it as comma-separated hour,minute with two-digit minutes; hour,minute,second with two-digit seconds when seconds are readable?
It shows 12,06
